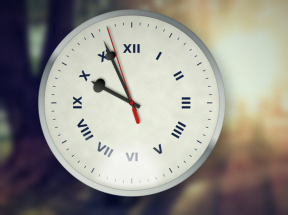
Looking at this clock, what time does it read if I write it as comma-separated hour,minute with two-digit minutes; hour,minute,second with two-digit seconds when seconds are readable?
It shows 9,55,57
